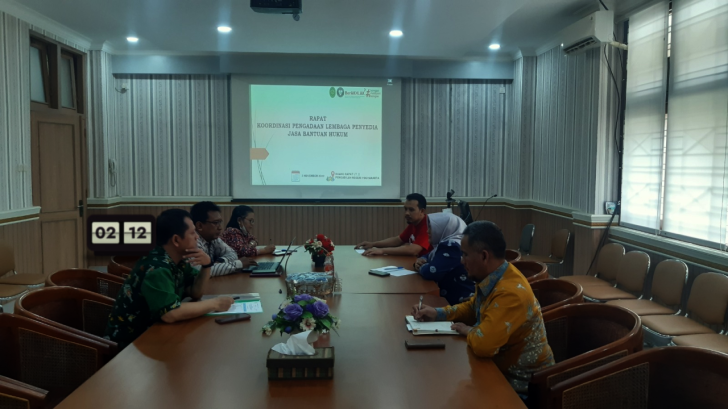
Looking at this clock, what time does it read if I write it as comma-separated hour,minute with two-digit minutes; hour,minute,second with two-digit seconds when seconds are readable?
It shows 2,12
